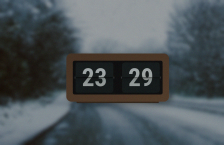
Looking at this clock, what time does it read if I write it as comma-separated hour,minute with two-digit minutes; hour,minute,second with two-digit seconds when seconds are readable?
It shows 23,29
